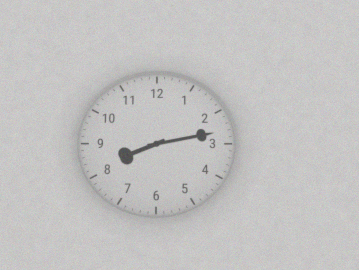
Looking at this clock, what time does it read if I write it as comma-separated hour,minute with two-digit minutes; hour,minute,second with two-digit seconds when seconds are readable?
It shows 8,13
